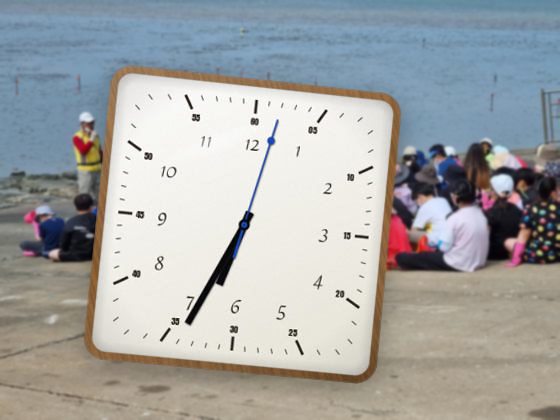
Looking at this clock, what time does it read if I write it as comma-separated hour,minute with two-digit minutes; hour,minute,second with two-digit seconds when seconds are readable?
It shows 6,34,02
